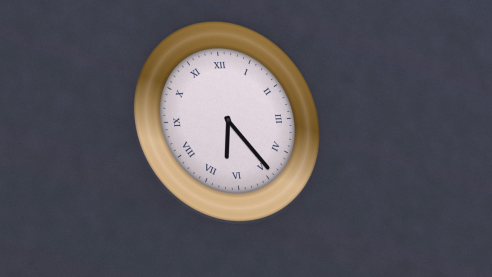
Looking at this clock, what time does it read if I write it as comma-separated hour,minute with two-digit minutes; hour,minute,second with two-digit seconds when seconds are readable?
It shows 6,24
